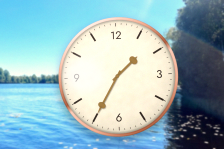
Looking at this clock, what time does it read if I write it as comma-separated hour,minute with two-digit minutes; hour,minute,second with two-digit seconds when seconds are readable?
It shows 1,35
